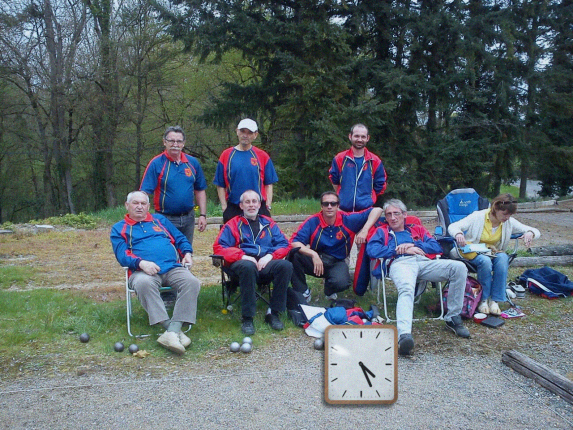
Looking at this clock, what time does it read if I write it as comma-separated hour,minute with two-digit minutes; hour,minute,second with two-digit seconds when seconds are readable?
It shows 4,26
